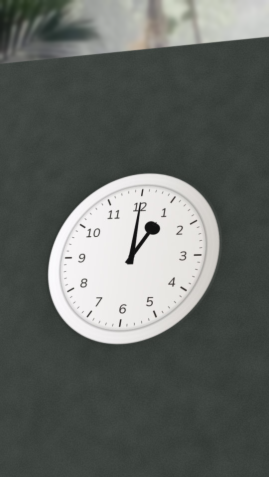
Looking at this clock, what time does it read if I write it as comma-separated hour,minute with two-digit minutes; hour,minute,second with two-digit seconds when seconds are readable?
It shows 1,00
